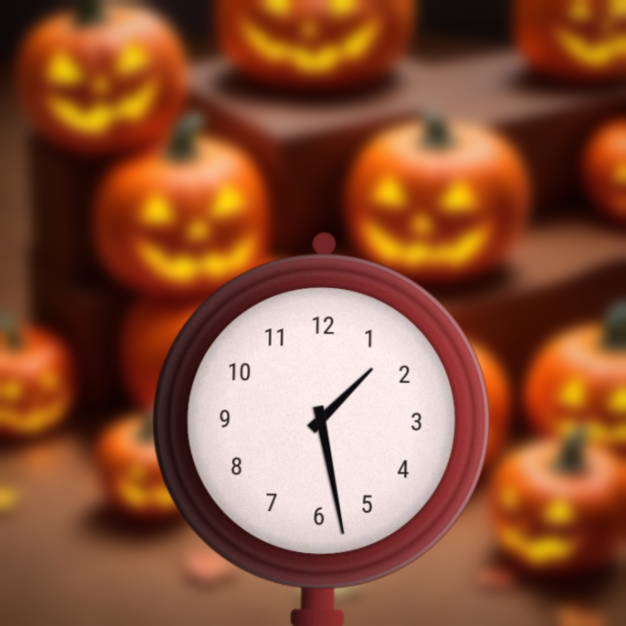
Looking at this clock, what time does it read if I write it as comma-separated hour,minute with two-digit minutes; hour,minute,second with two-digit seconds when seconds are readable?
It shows 1,28
